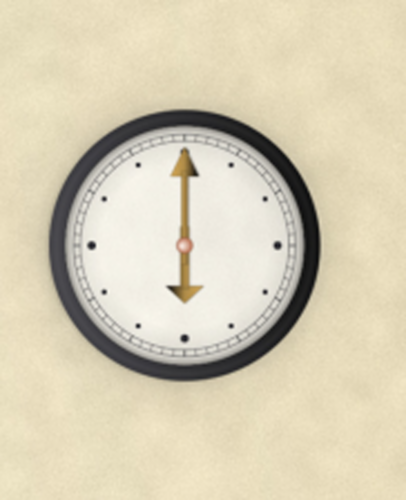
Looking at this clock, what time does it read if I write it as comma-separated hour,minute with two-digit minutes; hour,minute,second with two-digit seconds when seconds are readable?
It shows 6,00
